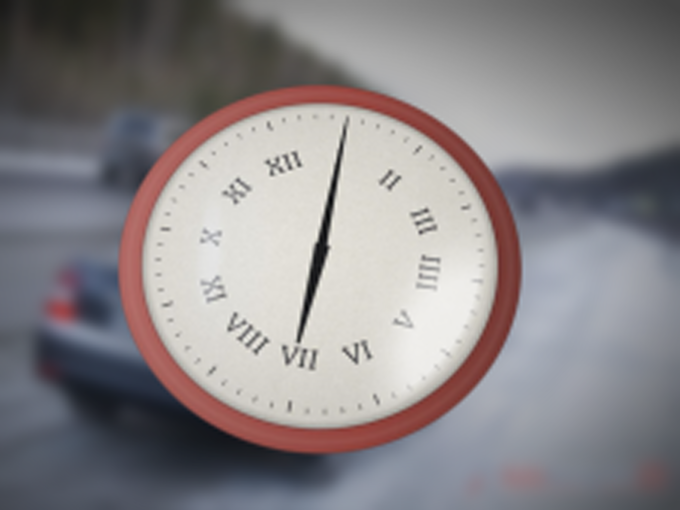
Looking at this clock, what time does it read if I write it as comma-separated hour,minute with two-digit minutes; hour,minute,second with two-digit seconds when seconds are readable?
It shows 7,05
